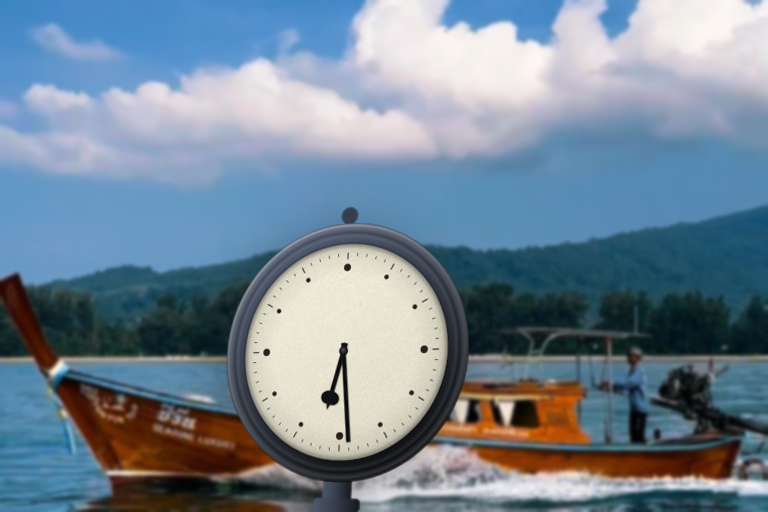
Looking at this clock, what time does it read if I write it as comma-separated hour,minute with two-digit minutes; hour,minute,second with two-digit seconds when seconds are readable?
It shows 6,29
